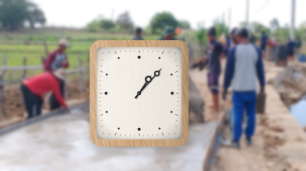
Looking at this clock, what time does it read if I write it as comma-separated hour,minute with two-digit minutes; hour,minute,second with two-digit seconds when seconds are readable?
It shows 1,07
